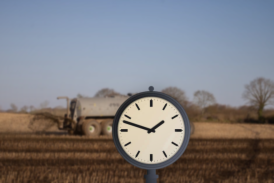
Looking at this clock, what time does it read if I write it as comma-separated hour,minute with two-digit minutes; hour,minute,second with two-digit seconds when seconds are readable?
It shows 1,48
